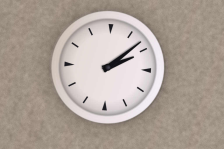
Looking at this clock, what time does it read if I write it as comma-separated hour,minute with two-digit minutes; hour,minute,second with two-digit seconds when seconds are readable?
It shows 2,08
